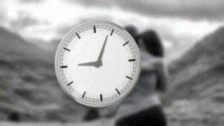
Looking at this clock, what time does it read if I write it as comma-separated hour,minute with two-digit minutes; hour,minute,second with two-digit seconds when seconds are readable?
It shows 9,04
